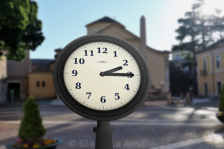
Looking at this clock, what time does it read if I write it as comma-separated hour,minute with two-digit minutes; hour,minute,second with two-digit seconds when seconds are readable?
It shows 2,15
